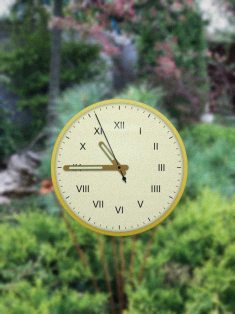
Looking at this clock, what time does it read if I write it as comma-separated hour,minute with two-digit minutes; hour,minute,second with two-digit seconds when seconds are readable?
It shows 10,44,56
